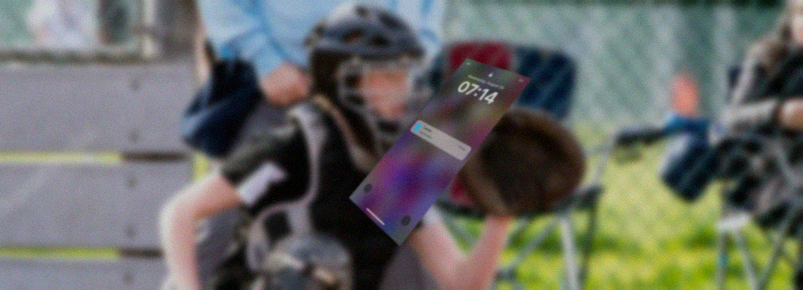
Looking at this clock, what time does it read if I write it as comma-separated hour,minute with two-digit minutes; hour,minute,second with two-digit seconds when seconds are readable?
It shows 7,14
